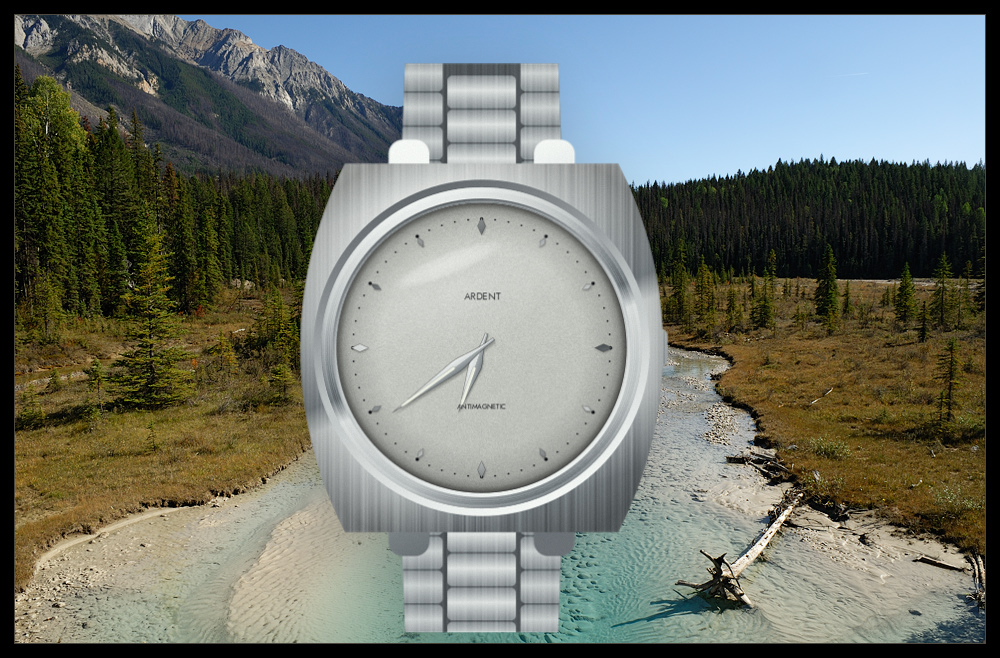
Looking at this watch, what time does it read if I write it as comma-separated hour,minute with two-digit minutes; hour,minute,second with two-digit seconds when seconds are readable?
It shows 6,39
